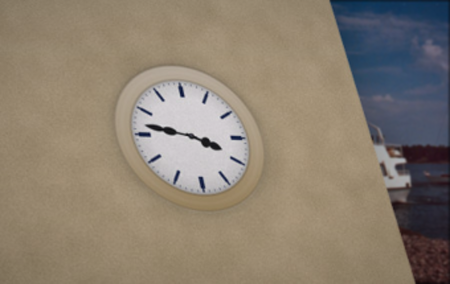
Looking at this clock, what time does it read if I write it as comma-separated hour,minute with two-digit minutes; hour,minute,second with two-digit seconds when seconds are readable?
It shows 3,47
